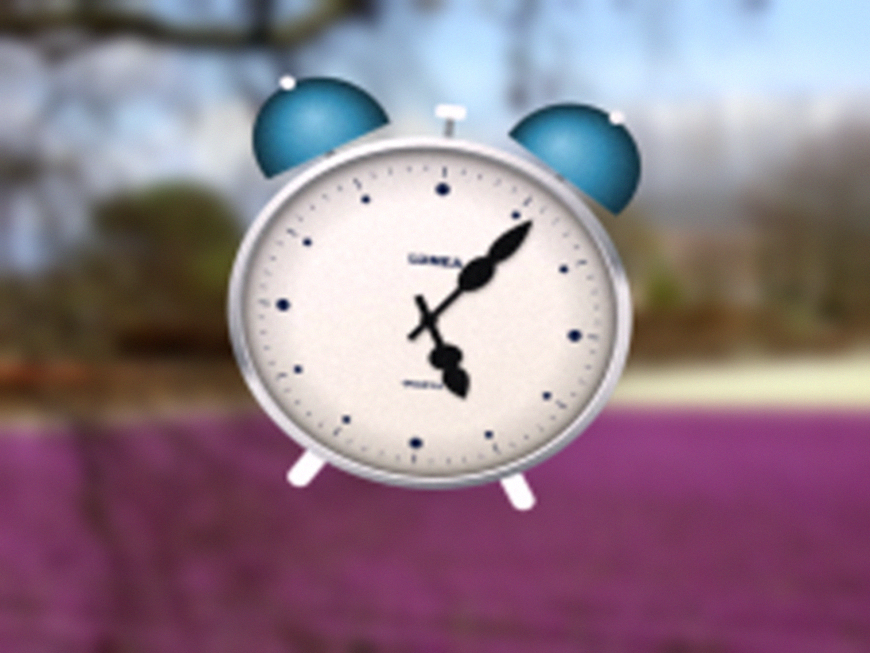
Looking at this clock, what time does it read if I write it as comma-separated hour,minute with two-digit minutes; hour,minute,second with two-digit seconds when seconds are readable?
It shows 5,06
